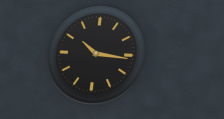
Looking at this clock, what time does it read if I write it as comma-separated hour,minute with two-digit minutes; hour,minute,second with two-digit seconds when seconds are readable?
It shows 10,16
